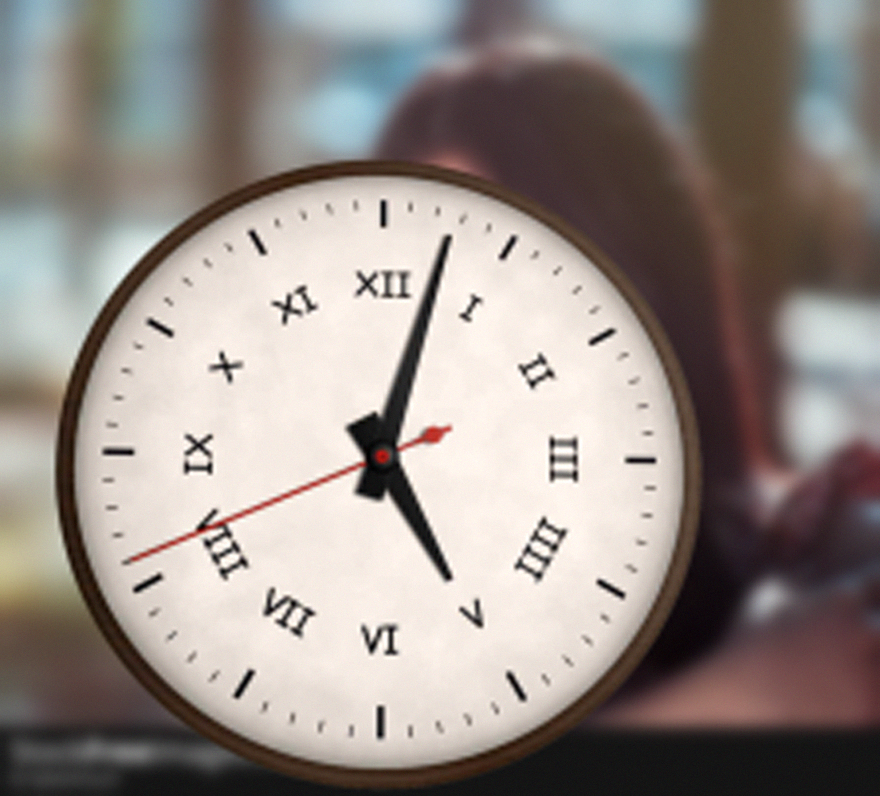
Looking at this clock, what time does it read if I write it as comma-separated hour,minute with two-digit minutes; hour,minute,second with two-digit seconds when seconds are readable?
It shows 5,02,41
